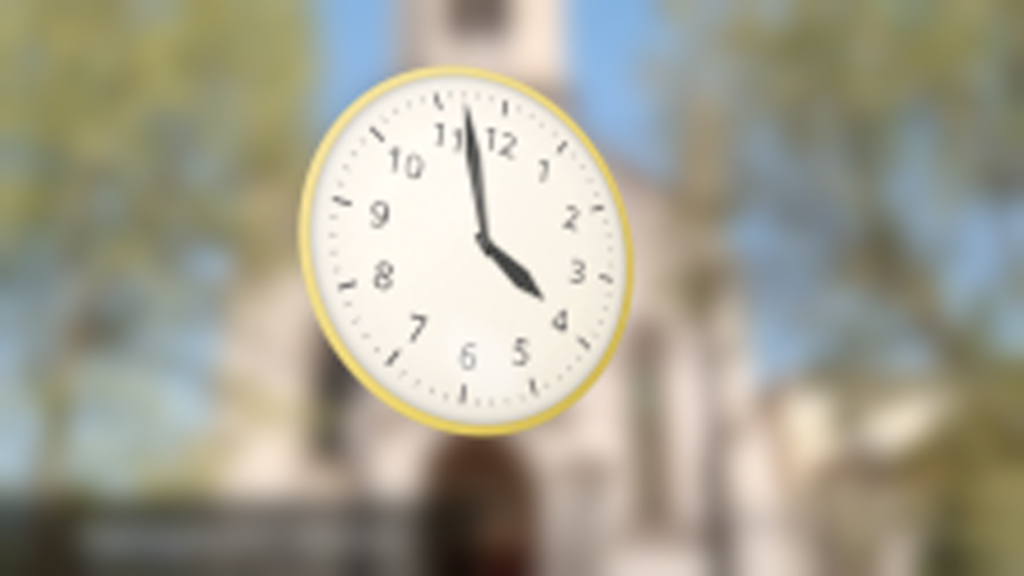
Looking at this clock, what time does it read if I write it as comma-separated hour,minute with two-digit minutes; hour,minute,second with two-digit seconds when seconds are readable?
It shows 3,57
